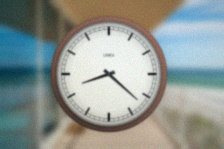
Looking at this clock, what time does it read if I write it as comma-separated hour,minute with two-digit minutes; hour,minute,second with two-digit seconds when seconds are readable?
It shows 8,22
